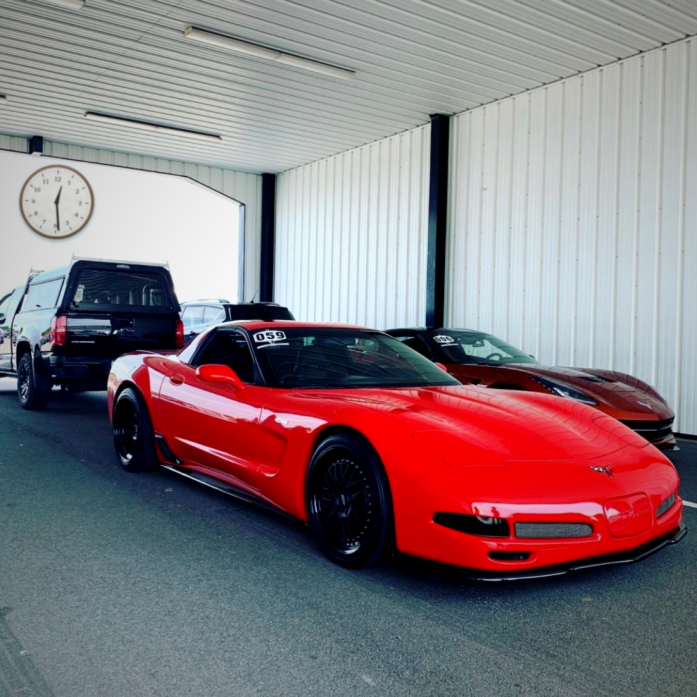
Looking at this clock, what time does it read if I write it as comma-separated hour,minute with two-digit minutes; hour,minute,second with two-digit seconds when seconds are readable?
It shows 12,29
